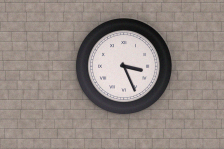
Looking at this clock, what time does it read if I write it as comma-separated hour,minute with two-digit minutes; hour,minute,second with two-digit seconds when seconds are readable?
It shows 3,26
